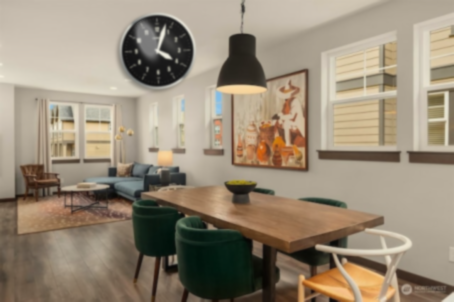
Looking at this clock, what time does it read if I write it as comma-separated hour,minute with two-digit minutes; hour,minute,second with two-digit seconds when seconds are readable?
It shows 4,03
